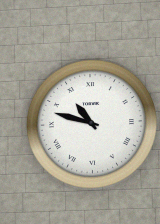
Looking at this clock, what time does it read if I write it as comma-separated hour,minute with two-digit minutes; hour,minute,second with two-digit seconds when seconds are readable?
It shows 10,48
